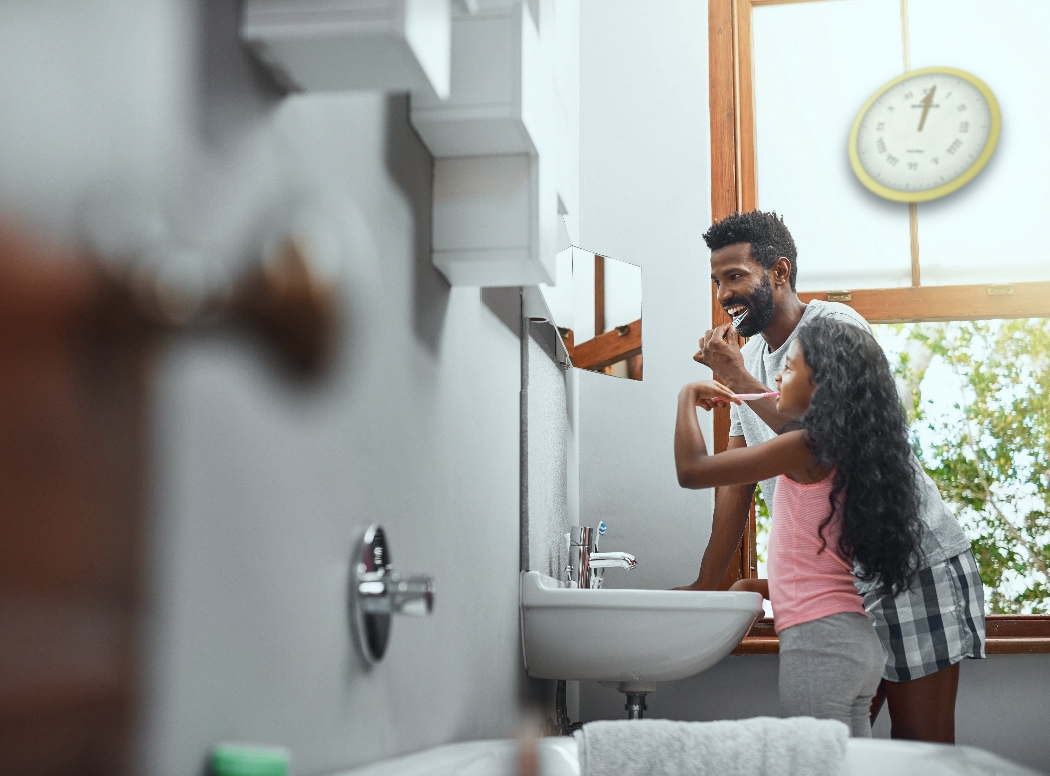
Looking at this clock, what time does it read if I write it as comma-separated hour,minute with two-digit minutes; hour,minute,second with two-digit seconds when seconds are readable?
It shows 12,01
